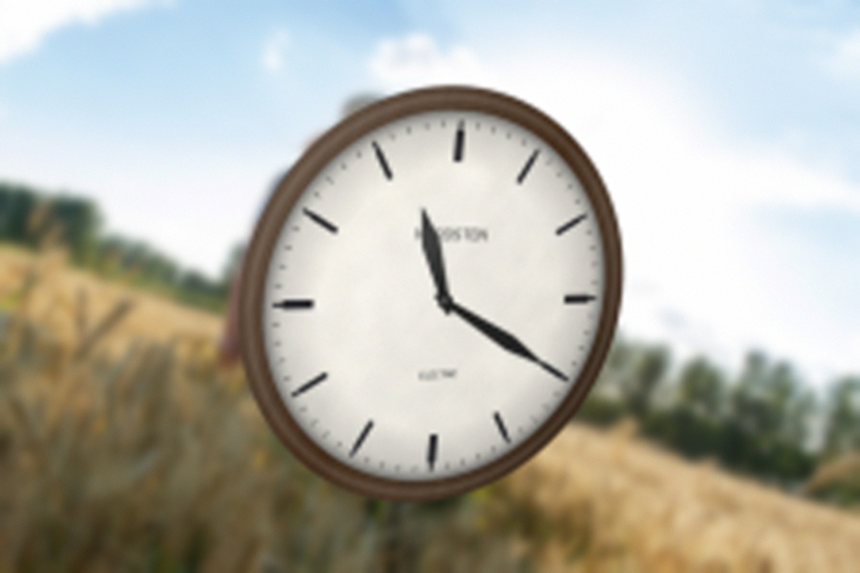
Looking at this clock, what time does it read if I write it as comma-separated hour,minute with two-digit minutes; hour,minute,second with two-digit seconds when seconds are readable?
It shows 11,20
